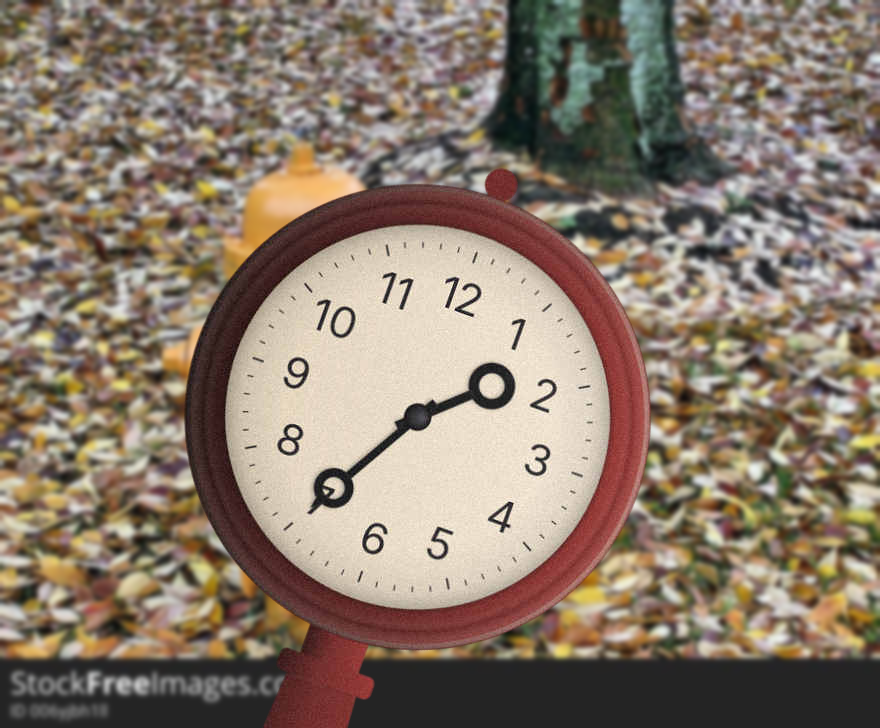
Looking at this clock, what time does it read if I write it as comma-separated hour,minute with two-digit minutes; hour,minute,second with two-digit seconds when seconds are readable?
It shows 1,35
